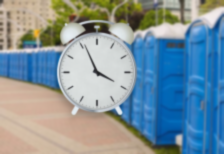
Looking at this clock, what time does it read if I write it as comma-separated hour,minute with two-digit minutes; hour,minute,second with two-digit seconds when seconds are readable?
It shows 3,56
